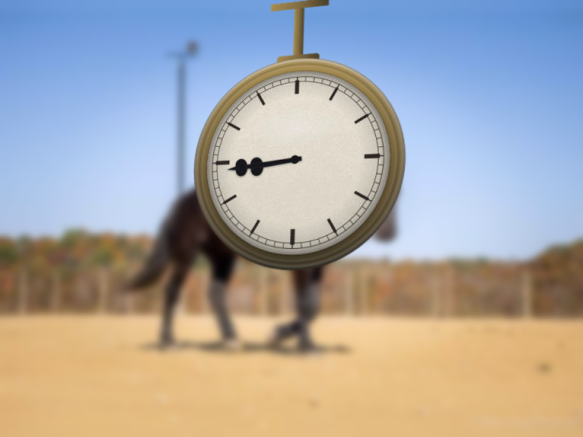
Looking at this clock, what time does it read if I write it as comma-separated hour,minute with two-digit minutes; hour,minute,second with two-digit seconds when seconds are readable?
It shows 8,44
